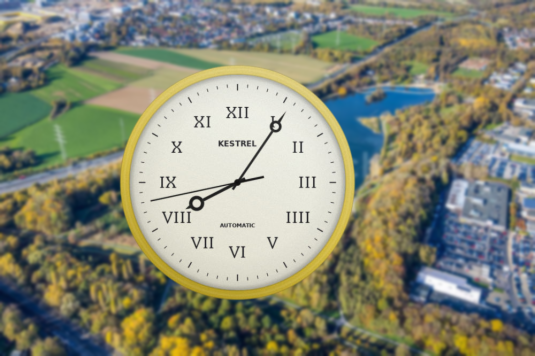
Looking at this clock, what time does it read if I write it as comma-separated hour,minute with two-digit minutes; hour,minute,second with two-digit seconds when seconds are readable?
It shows 8,05,43
